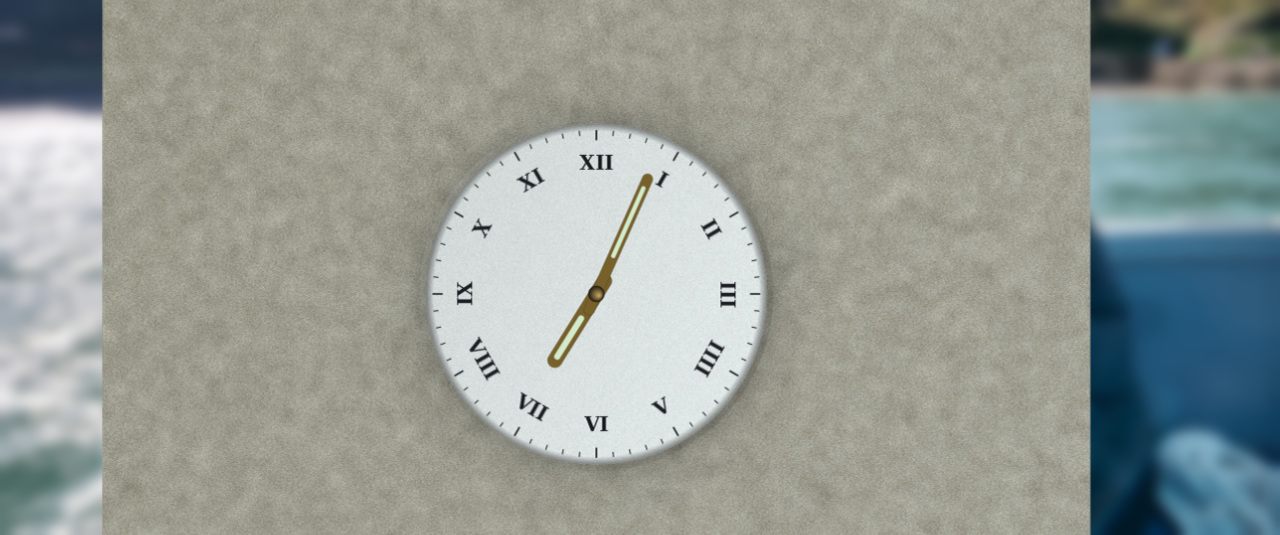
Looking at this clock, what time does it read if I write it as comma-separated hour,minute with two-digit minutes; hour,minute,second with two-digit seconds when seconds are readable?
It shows 7,04
